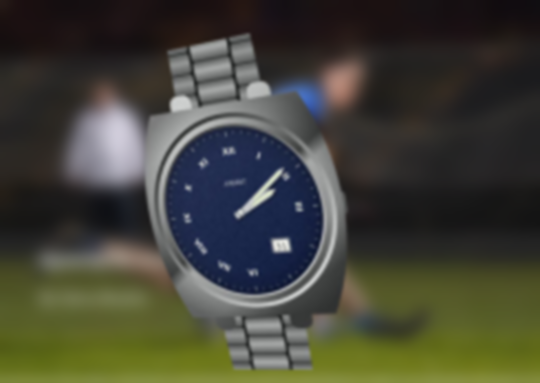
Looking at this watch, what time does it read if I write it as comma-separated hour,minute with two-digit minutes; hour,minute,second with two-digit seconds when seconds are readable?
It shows 2,09
